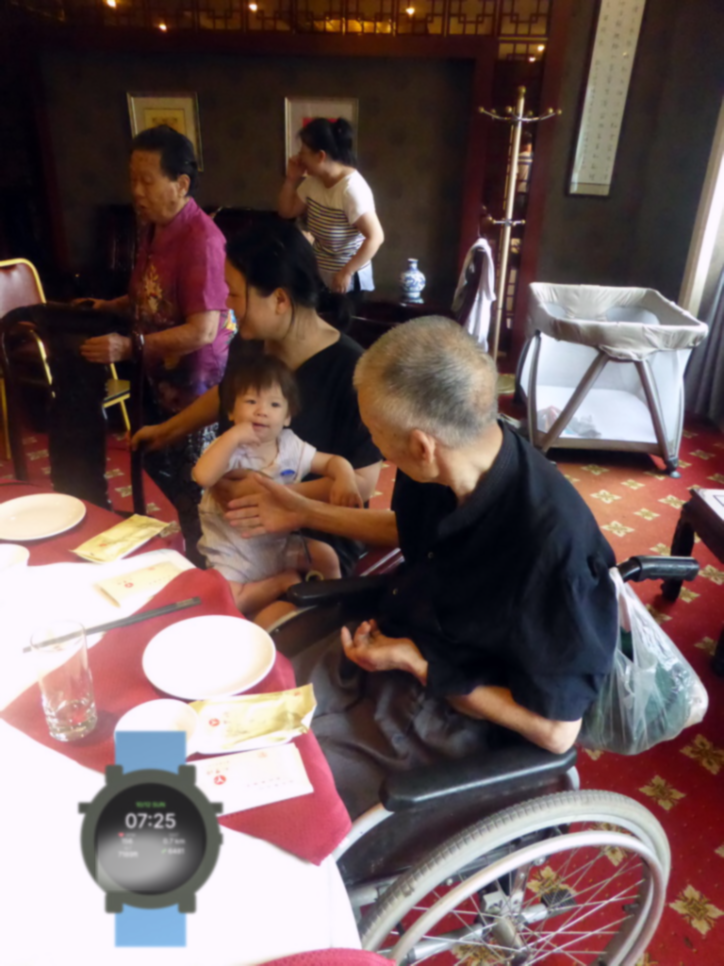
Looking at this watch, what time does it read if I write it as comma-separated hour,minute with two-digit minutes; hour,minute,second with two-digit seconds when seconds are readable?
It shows 7,25
